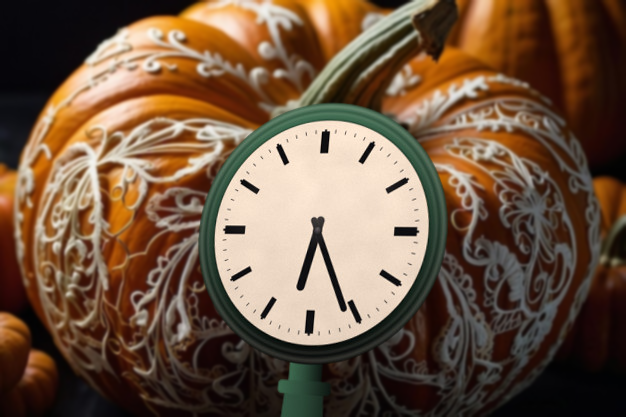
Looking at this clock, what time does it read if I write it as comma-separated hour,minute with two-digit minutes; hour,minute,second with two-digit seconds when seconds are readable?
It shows 6,26
